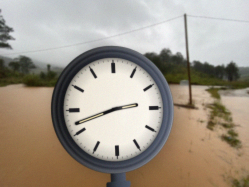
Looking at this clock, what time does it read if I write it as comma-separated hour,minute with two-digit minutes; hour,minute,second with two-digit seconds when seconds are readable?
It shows 2,42
